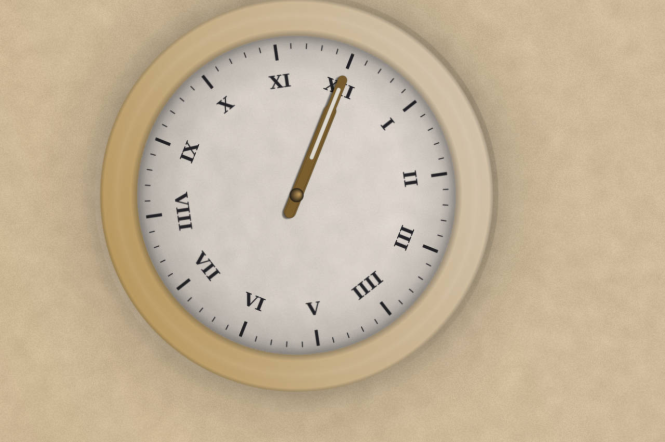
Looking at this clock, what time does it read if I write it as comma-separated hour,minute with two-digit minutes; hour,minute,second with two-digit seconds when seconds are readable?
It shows 12,00
